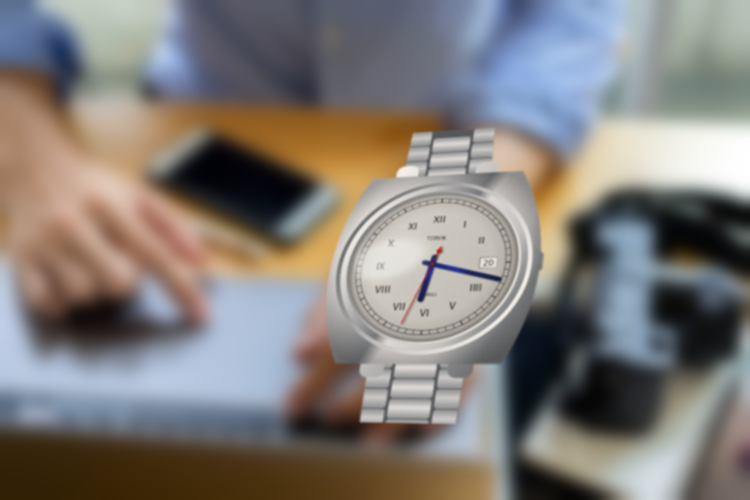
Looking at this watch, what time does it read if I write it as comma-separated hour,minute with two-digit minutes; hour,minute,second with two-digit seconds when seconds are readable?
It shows 6,17,33
